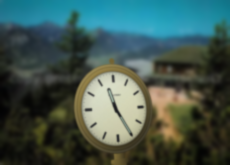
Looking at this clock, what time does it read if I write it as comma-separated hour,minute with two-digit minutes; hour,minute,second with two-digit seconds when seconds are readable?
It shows 11,25
